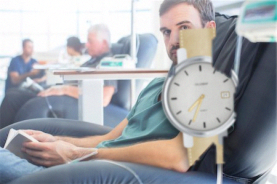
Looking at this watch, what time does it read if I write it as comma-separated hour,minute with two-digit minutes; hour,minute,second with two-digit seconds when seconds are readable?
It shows 7,34
